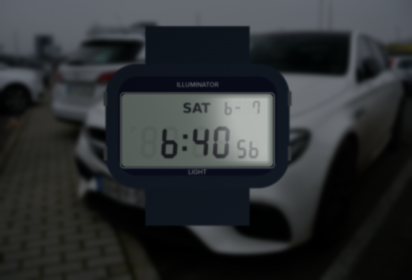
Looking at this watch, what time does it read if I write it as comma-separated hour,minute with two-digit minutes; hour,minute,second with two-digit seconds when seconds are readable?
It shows 6,40,56
